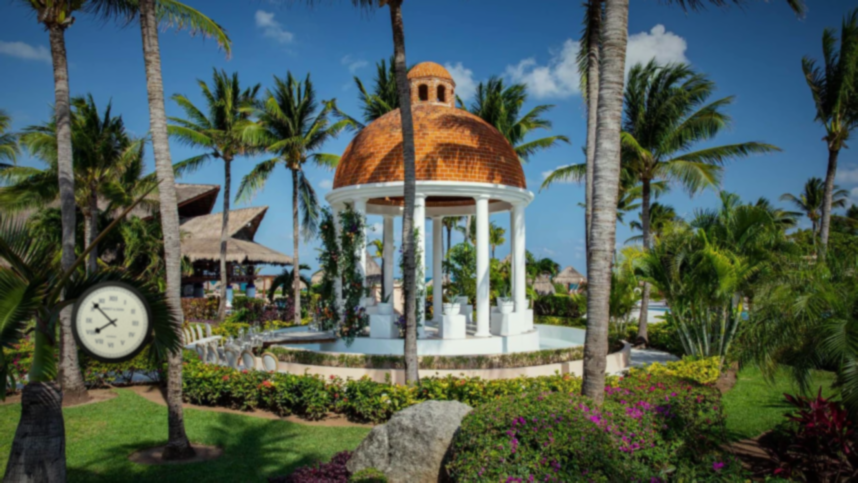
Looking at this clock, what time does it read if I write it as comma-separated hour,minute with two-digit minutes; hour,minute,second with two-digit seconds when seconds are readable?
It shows 7,52
